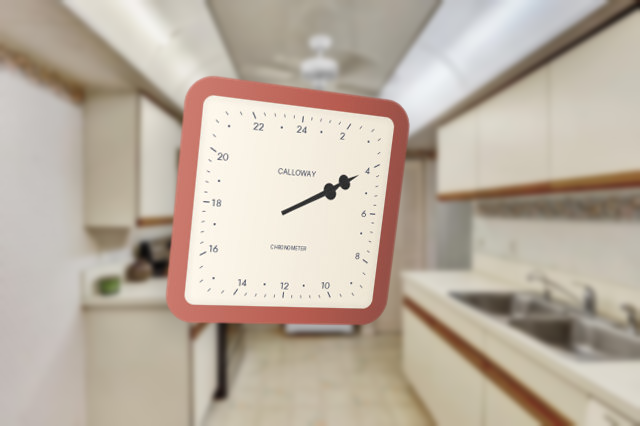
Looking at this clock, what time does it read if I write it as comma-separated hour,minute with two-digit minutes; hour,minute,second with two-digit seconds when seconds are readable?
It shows 4,10
